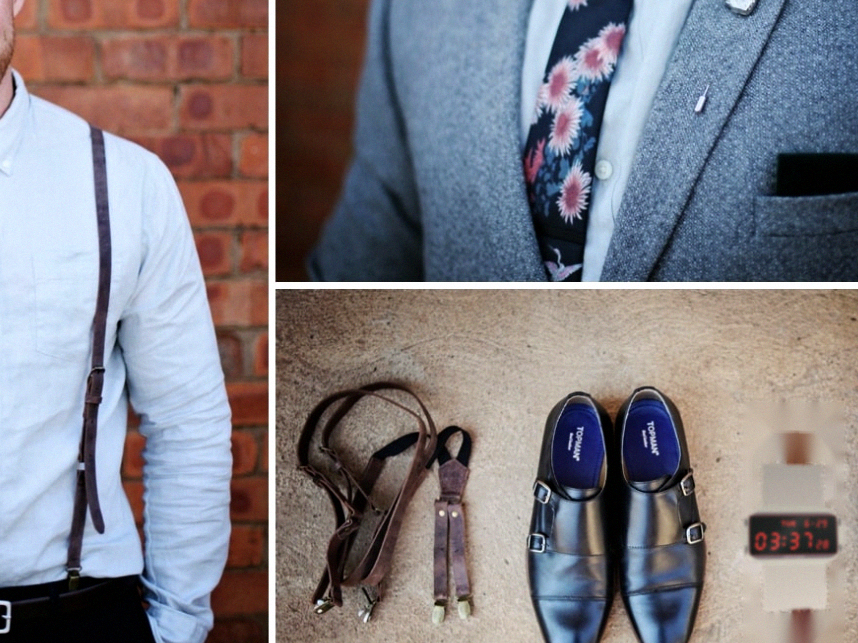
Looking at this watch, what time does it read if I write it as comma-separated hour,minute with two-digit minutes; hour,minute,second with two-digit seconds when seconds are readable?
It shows 3,37
